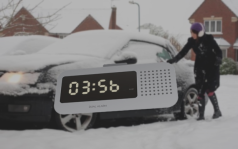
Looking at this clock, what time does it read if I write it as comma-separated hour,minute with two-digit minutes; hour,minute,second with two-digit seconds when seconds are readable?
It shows 3,56
